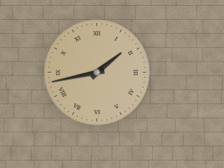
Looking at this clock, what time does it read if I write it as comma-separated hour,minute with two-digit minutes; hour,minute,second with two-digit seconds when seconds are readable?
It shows 1,43
